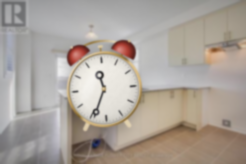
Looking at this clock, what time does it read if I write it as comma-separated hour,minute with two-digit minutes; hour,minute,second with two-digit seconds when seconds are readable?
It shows 11,34
